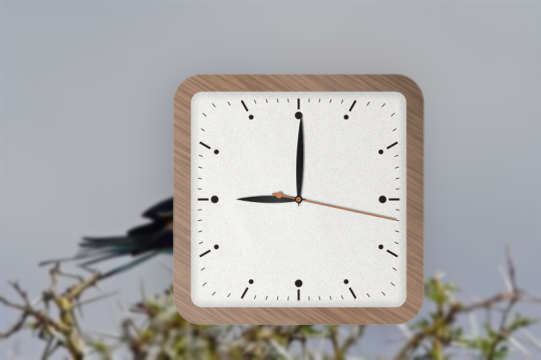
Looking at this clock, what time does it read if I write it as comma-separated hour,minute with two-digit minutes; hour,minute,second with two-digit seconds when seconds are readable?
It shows 9,00,17
